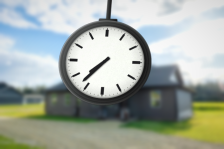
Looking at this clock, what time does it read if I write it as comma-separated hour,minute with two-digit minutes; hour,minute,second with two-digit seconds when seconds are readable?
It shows 7,37
